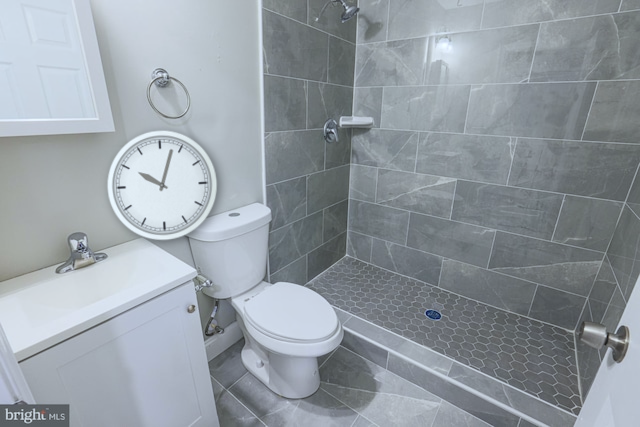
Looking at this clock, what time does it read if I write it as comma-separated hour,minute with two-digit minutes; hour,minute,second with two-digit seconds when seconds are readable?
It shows 10,03
